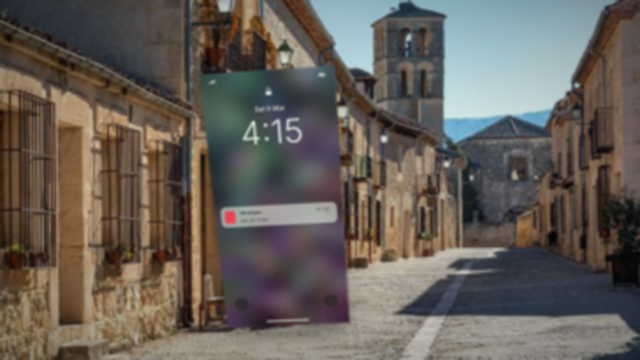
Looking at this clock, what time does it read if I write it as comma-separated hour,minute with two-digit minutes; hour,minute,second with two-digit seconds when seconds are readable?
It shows 4,15
